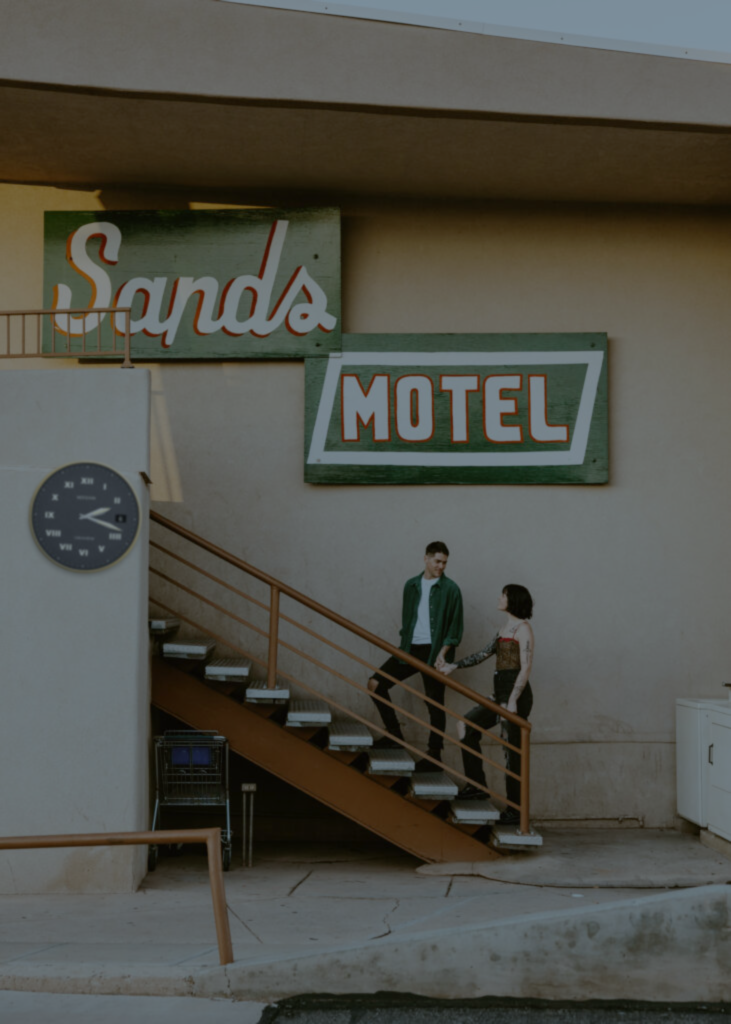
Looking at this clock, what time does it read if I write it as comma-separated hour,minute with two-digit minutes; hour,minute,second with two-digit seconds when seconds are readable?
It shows 2,18
